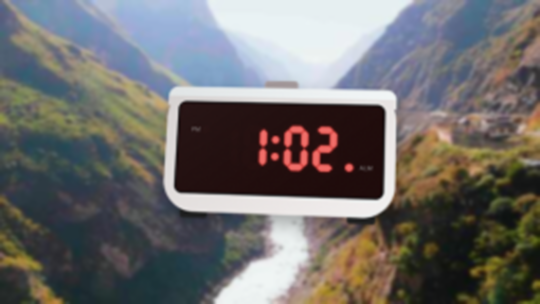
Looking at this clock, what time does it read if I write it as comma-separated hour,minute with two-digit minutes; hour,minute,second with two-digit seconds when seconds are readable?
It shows 1,02
